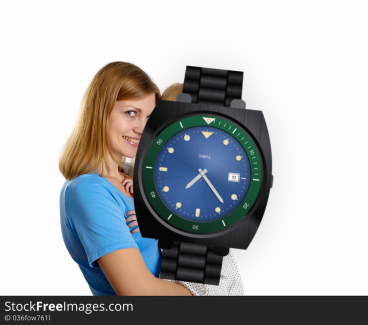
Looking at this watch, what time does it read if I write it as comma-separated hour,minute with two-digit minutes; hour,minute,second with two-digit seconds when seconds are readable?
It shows 7,23
